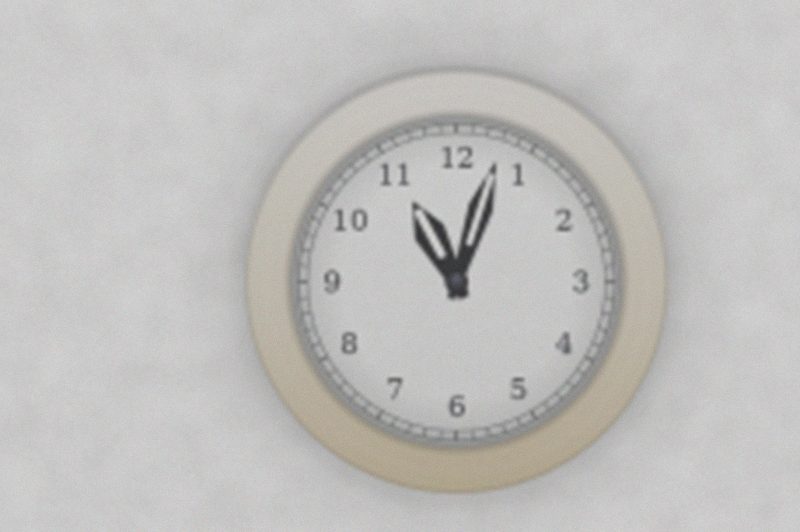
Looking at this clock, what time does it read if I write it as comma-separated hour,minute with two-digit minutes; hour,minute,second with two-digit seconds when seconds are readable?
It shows 11,03
